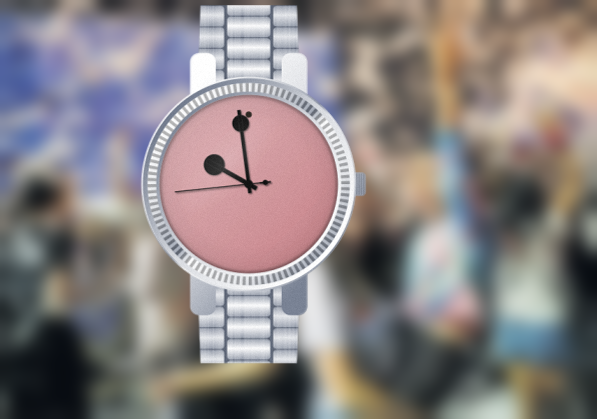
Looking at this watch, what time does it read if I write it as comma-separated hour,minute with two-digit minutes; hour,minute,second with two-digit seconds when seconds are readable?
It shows 9,58,44
